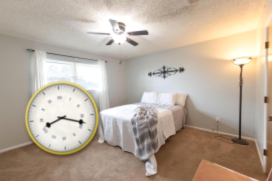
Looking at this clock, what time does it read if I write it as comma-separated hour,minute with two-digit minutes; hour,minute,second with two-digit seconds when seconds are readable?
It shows 8,18
